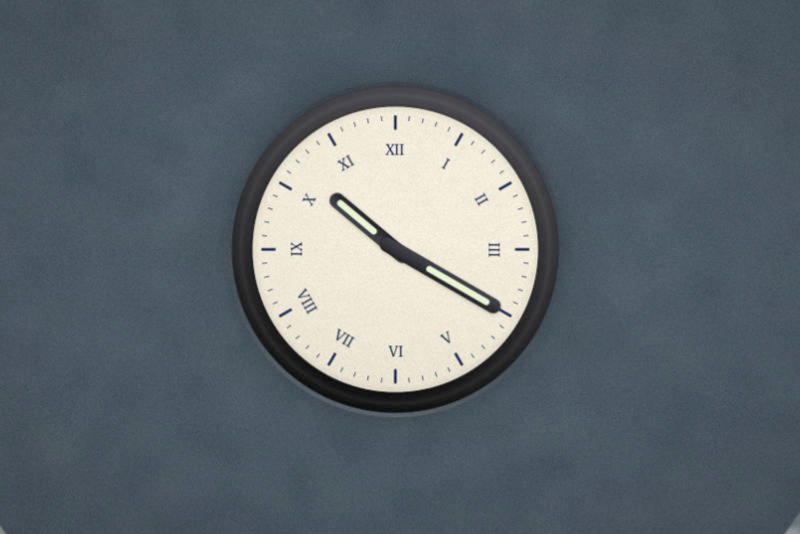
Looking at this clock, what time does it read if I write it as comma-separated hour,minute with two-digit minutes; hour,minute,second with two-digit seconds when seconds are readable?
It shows 10,20
